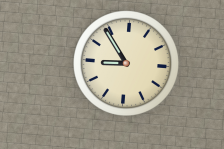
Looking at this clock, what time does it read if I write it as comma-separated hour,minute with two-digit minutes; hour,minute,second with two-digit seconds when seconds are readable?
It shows 8,54
